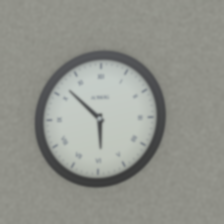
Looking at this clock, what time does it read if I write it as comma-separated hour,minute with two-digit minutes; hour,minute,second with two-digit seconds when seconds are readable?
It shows 5,52
